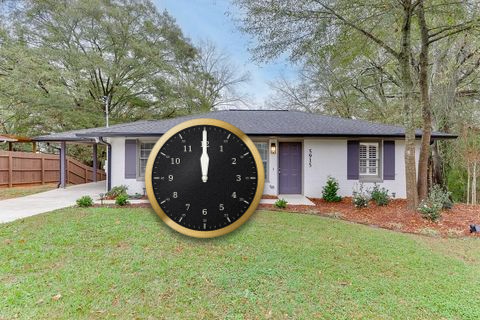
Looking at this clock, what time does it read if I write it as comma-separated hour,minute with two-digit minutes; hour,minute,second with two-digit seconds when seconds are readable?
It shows 12,00
